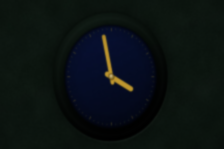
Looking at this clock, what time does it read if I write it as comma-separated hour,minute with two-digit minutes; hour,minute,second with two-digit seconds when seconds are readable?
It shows 3,58
